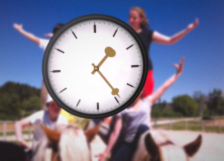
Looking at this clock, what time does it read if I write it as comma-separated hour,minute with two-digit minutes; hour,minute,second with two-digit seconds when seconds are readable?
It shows 1,24
